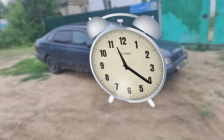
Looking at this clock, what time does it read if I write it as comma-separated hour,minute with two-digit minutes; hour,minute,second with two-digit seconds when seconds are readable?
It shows 11,21
